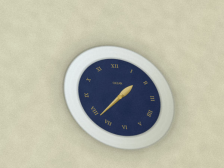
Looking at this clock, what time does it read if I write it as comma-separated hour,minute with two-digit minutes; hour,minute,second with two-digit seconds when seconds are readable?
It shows 1,38
